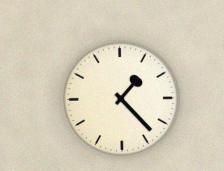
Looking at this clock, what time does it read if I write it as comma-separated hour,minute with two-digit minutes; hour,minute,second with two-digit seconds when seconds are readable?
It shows 1,23
